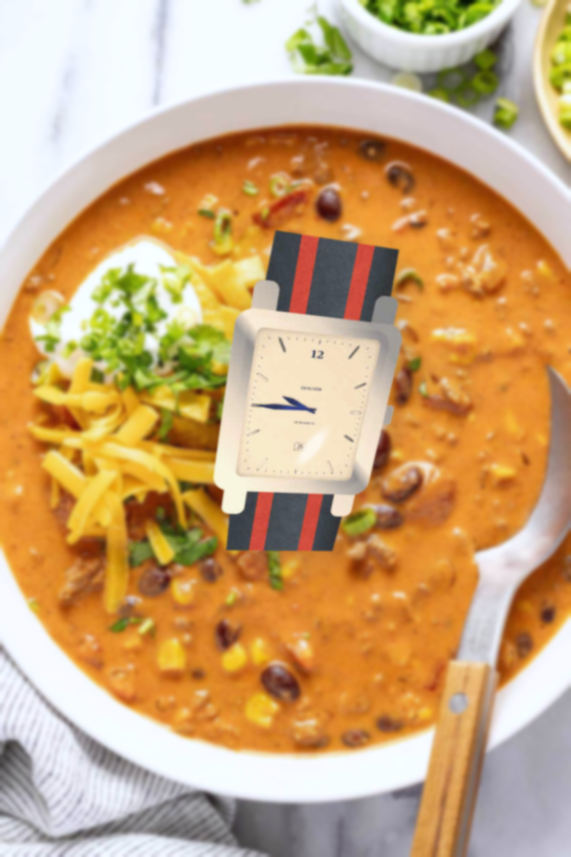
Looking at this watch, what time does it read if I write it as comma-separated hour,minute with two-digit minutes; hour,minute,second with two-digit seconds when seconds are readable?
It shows 9,45
